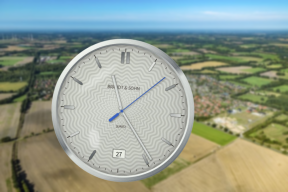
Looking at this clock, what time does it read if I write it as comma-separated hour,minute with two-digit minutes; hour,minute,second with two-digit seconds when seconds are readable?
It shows 11,24,08
